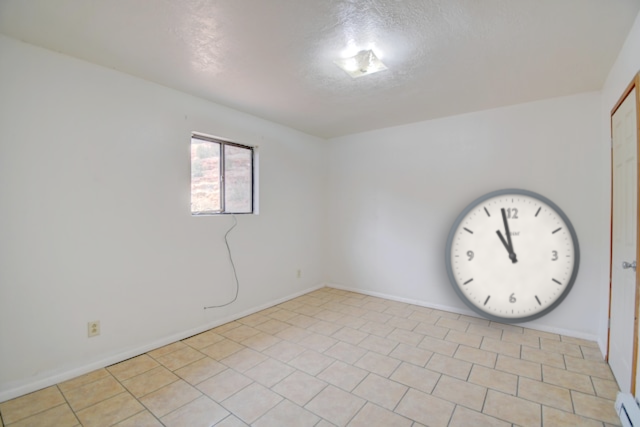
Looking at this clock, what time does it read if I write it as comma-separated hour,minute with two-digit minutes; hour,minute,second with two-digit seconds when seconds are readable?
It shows 10,58
